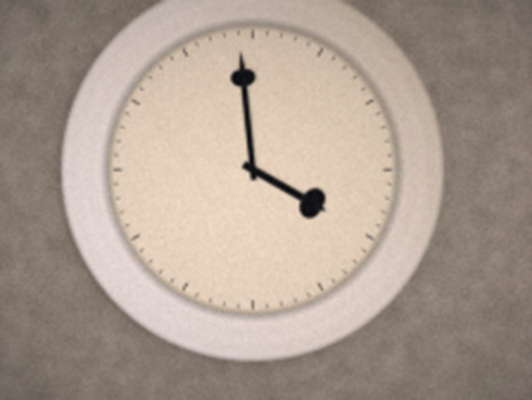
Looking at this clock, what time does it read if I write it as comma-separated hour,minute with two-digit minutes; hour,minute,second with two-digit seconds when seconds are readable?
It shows 3,59
